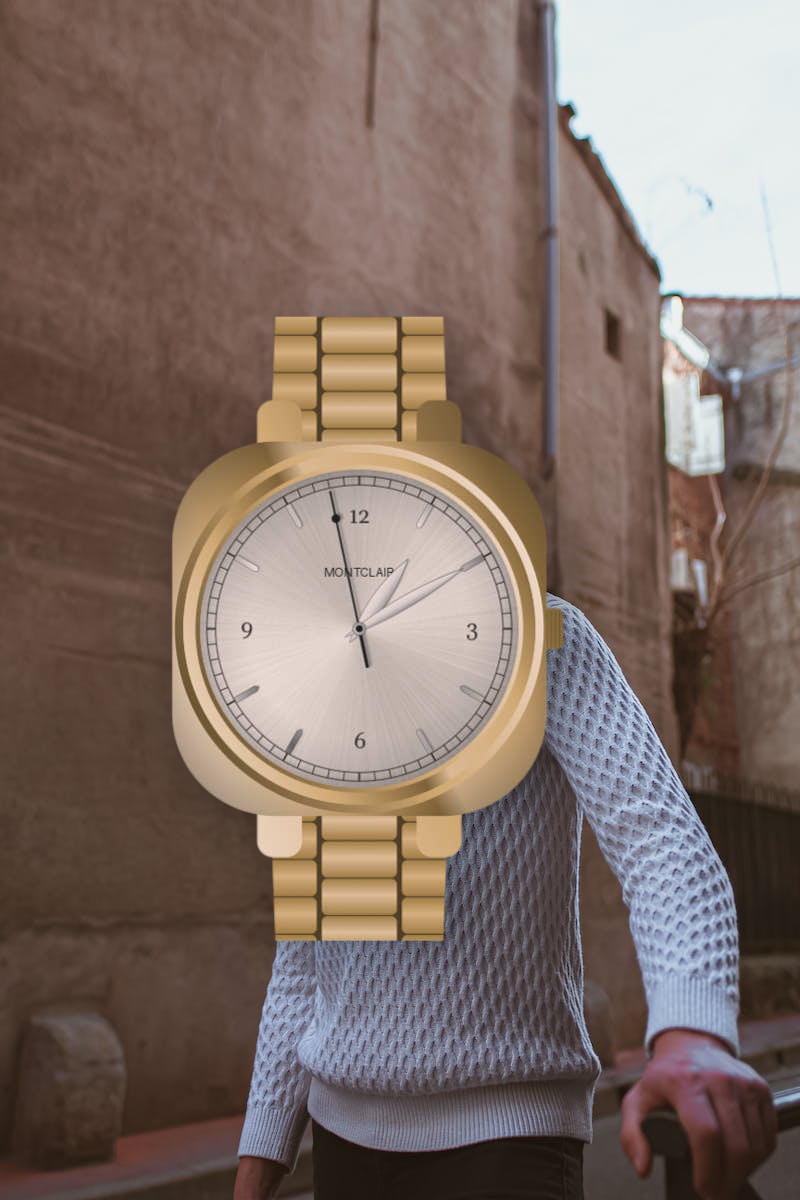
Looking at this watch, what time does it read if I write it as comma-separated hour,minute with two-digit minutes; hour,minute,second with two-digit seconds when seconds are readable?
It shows 1,09,58
